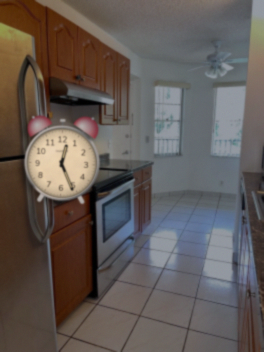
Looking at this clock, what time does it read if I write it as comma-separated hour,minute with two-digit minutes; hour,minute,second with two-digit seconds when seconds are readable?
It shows 12,26
